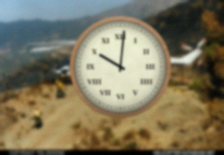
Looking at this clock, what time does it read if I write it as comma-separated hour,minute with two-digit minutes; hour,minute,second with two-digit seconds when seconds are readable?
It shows 10,01
